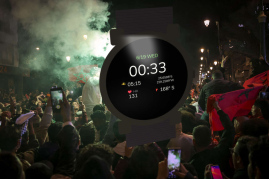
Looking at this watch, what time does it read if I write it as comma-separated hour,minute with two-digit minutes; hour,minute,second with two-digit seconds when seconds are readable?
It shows 0,33
